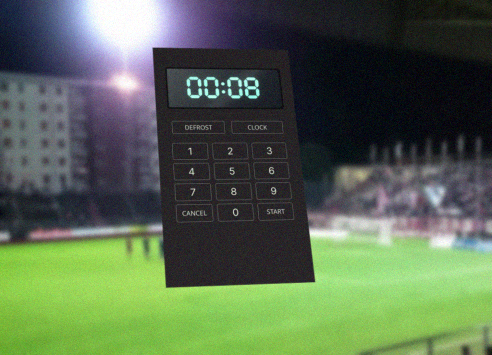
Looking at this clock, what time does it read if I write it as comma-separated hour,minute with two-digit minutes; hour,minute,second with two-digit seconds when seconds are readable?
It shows 0,08
